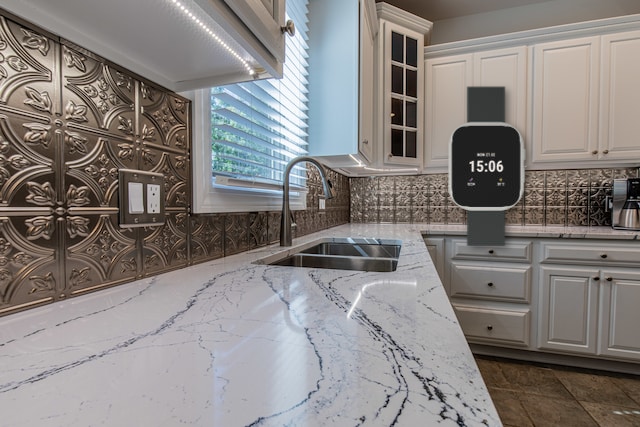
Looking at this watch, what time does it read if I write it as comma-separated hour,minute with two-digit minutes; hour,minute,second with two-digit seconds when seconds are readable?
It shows 15,06
